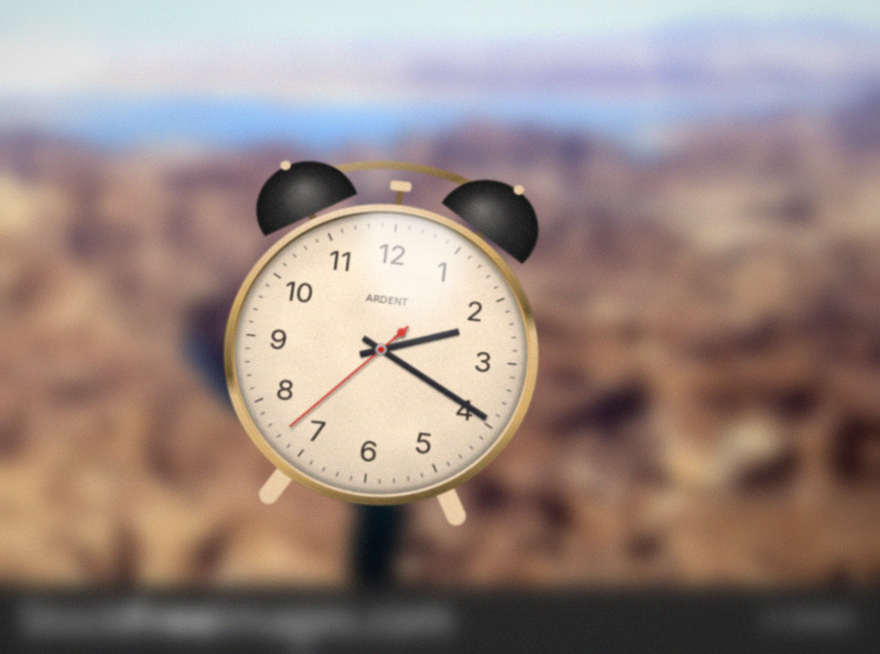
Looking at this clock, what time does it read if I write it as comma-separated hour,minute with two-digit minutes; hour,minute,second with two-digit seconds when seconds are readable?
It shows 2,19,37
